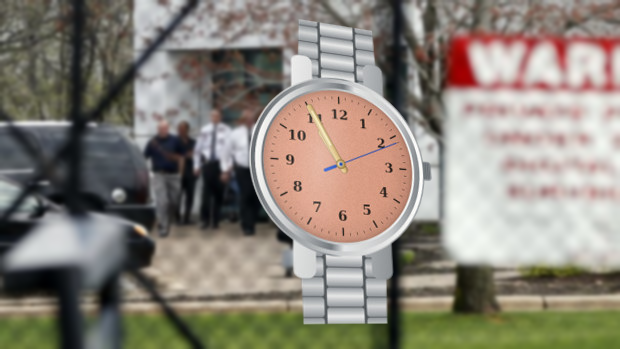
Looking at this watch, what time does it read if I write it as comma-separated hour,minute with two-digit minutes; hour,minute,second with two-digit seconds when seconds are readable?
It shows 10,55,11
